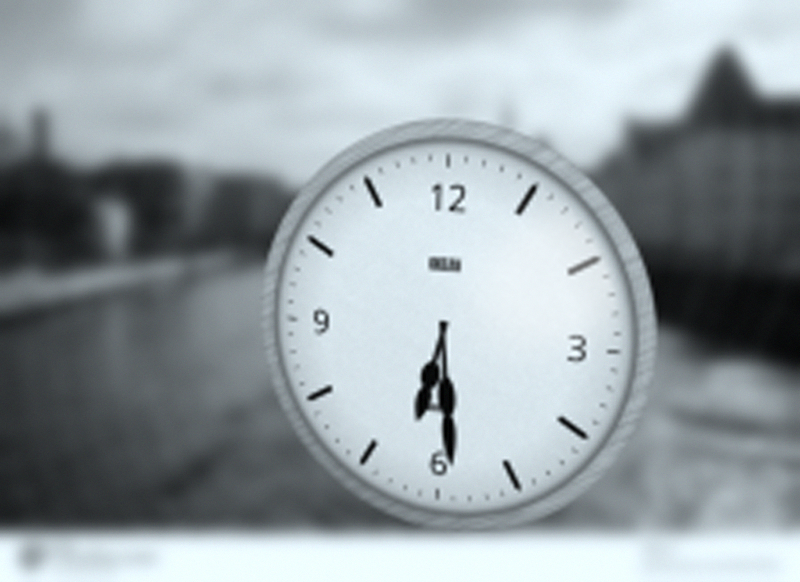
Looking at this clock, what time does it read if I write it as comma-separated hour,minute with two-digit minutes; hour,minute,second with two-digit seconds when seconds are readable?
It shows 6,29
